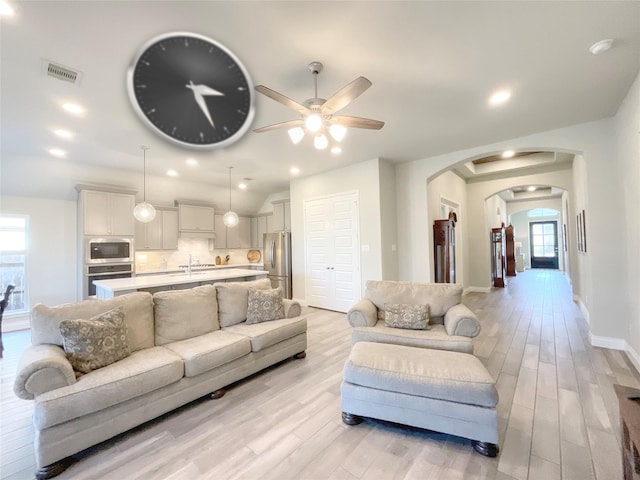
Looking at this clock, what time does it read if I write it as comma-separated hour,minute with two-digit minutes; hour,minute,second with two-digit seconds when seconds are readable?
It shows 3,27
